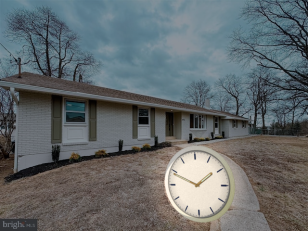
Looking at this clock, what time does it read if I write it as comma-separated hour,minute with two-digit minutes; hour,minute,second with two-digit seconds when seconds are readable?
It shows 1,49
